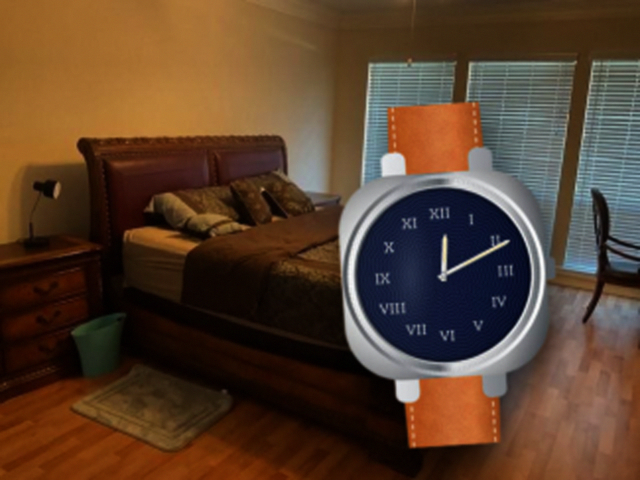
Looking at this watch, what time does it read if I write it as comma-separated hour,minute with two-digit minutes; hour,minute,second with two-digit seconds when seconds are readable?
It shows 12,11
